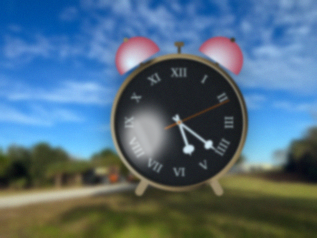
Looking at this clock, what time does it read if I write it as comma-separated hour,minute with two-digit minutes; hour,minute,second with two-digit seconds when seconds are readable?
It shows 5,21,11
